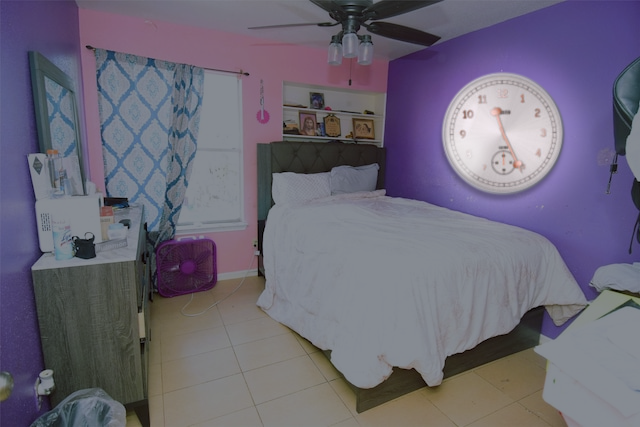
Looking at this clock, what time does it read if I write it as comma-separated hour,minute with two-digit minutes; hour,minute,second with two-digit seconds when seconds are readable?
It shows 11,26
